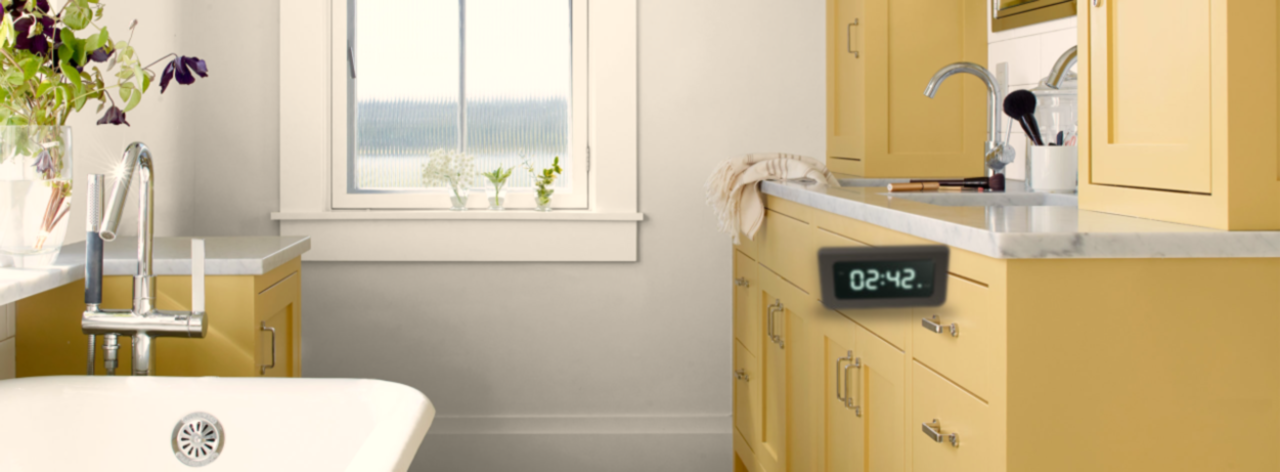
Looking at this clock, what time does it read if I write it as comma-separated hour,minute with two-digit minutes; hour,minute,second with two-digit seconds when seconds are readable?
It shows 2,42
